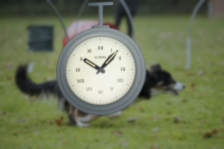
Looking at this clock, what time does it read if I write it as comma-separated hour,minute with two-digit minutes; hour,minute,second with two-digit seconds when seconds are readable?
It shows 10,07
